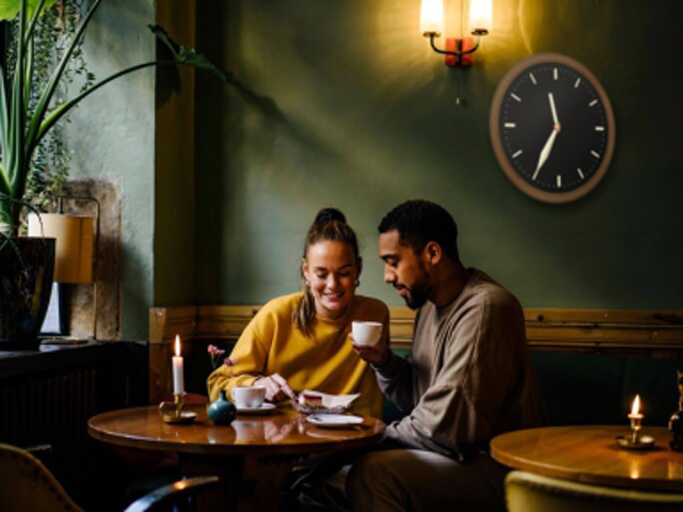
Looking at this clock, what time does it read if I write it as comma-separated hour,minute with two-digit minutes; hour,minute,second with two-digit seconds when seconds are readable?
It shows 11,35
